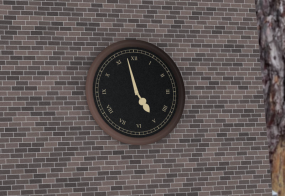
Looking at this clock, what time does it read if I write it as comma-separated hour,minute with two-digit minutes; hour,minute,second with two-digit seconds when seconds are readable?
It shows 4,58
